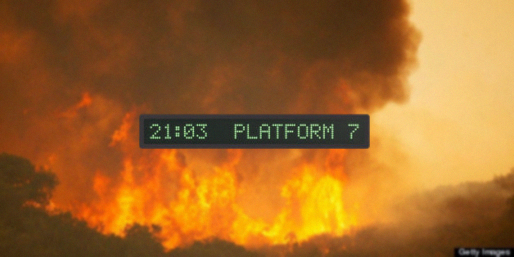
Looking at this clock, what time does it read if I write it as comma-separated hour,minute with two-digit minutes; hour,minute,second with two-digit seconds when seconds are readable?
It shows 21,03
